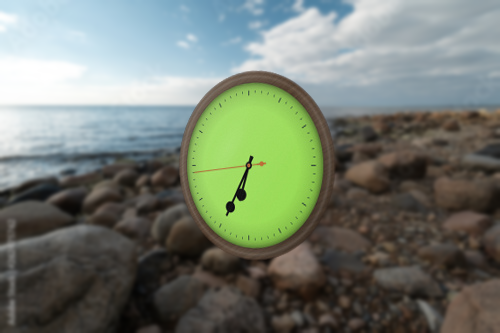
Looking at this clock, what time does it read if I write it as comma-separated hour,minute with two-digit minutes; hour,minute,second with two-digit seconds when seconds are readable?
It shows 6,34,44
